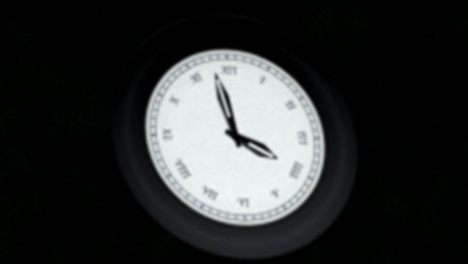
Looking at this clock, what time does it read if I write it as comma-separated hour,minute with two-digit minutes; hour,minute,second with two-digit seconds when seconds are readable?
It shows 3,58
